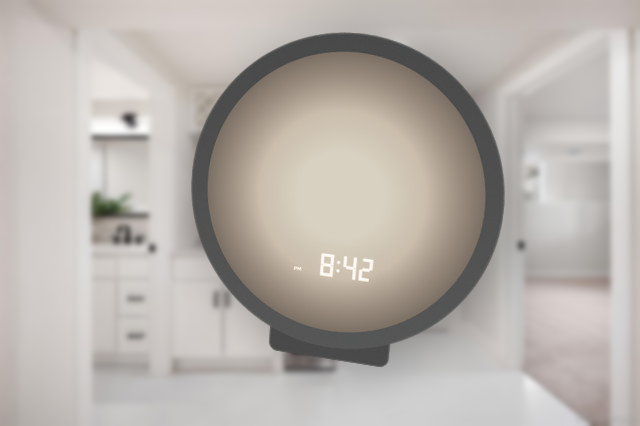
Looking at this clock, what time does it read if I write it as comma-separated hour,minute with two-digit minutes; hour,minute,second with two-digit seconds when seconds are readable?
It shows 8,42
